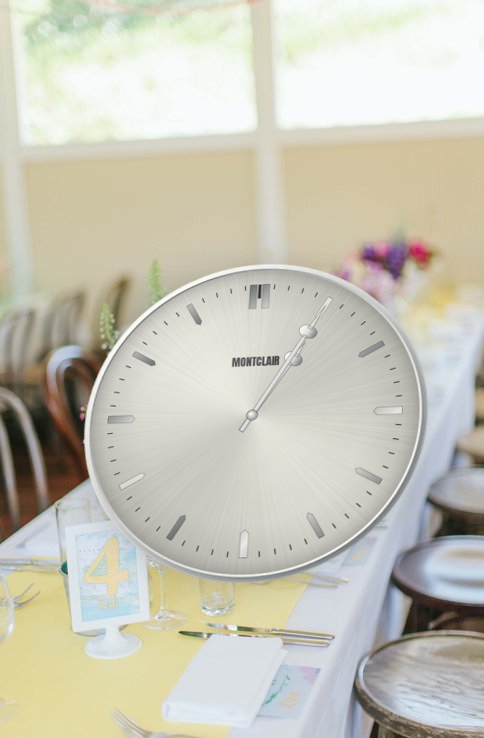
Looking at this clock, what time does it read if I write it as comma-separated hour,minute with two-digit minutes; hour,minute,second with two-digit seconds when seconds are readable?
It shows 1,05
